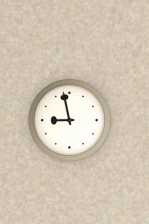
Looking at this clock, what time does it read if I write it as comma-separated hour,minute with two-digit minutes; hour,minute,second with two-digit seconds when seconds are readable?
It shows 8,58
